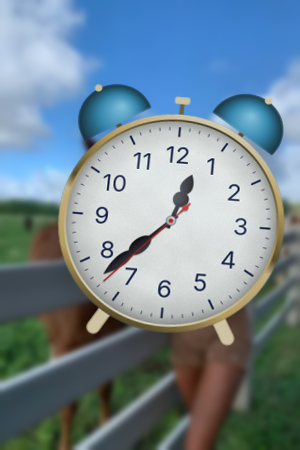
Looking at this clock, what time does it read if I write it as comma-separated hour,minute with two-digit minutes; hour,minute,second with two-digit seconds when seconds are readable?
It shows 12,37,37
